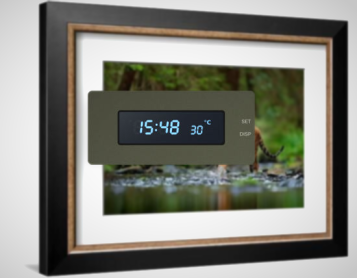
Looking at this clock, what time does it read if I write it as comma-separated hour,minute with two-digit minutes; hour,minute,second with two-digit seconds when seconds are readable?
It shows 15,48
